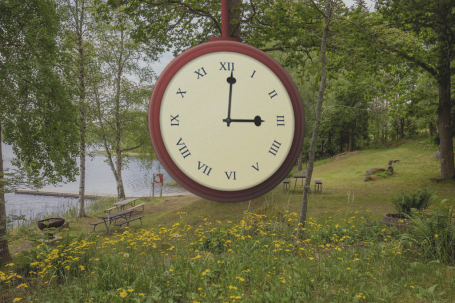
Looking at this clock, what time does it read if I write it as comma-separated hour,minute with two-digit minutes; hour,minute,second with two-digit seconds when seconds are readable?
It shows 3,01
